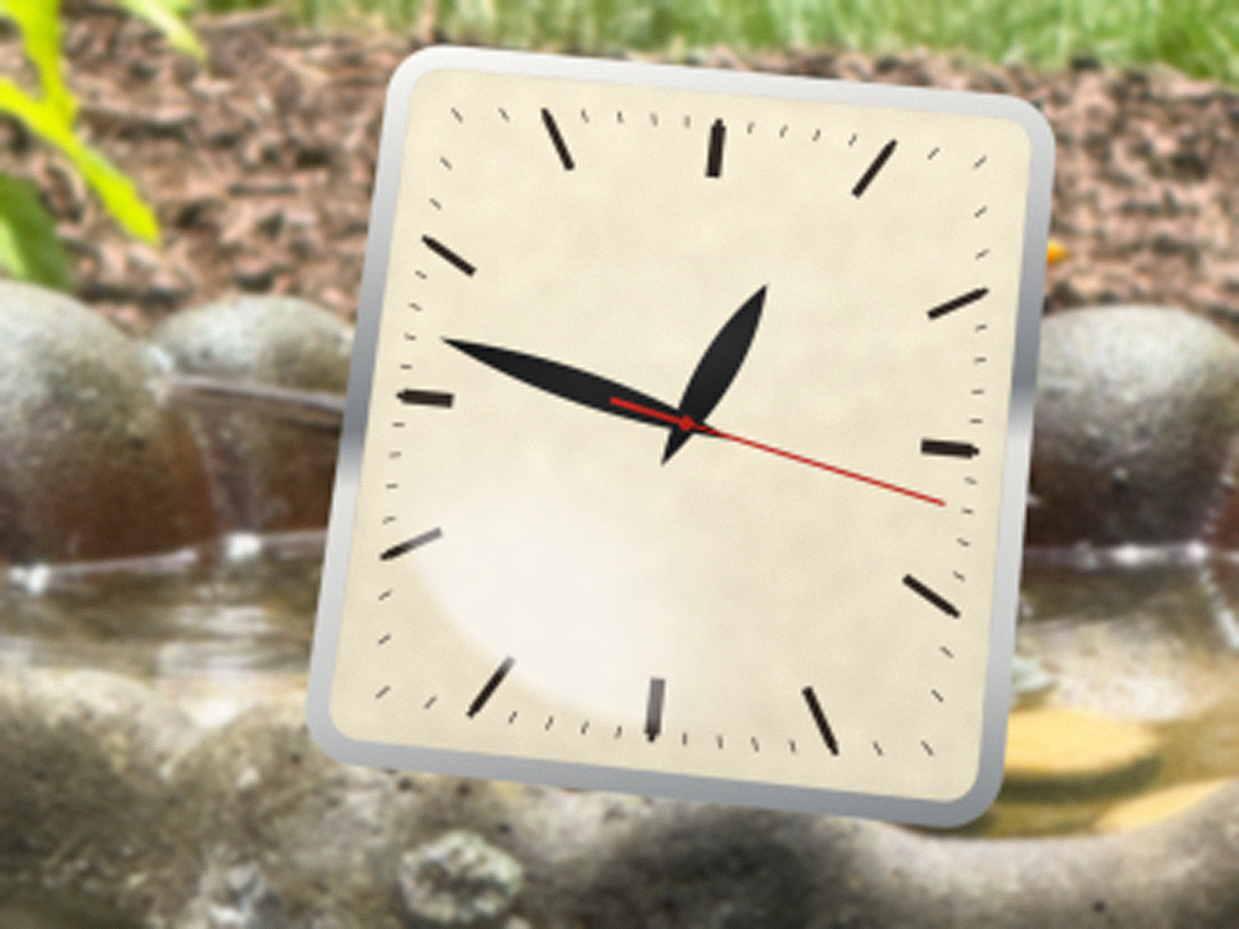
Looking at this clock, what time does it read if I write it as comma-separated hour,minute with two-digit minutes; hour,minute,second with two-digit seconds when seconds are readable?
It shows 12,47,17
